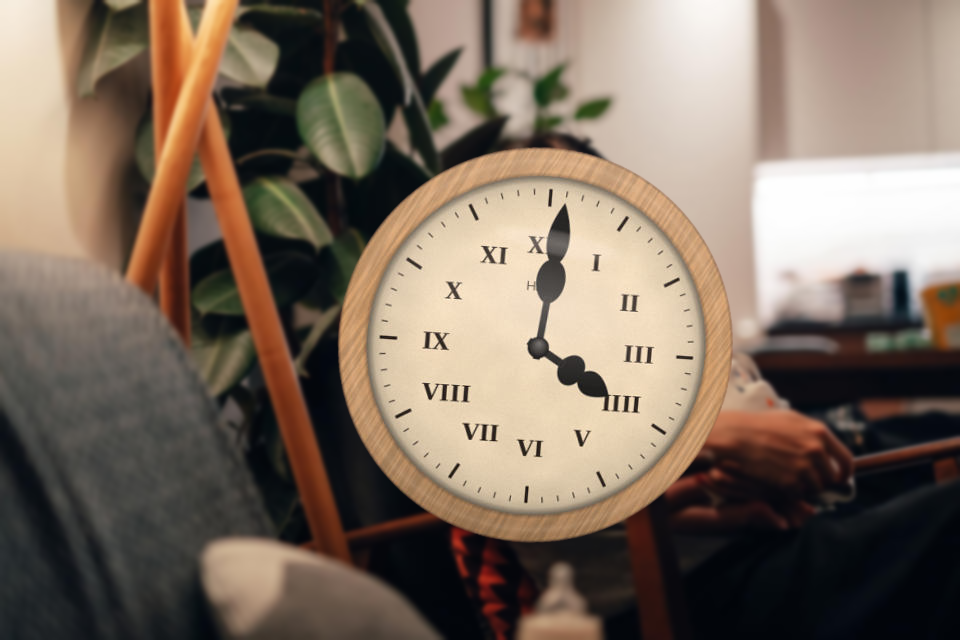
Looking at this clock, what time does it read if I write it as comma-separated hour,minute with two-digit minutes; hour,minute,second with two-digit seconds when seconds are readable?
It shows 4,01
